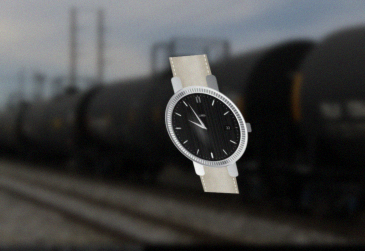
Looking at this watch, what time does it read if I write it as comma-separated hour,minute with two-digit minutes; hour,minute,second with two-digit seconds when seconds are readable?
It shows 9,56
